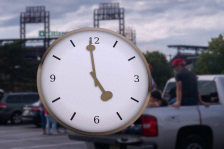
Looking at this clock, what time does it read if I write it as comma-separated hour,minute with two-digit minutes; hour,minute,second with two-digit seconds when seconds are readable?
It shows 4,59
